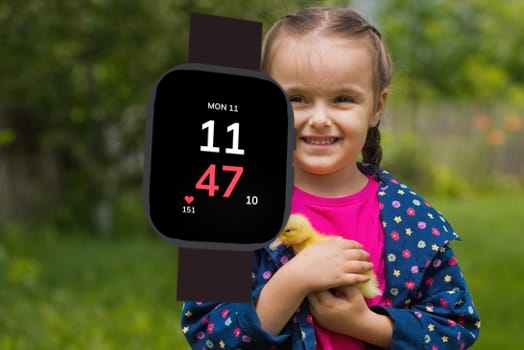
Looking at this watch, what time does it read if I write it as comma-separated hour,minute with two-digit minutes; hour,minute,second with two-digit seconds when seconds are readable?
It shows 11,47,10
